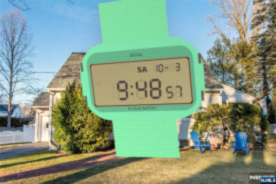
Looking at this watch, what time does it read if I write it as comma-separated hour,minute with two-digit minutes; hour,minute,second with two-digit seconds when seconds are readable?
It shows 9,48,57
